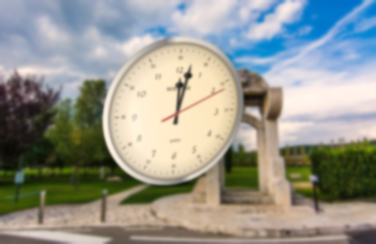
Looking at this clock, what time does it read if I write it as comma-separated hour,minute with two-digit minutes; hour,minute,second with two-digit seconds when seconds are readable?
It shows 12,02,11
